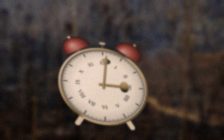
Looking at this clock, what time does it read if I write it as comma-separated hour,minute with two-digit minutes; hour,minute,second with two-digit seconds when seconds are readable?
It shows 3,01
